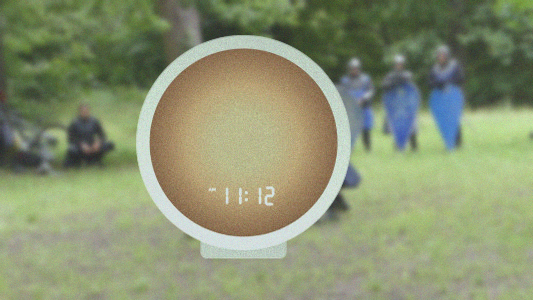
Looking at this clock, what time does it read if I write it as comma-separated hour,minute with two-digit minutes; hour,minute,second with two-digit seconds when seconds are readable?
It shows 11,12
